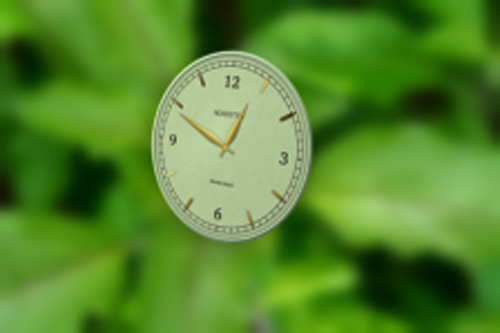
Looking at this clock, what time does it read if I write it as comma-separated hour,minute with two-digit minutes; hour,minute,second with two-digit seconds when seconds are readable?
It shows 12,49
